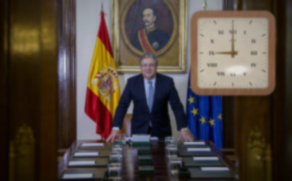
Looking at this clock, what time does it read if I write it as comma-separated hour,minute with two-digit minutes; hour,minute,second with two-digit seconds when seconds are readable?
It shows 9,00
